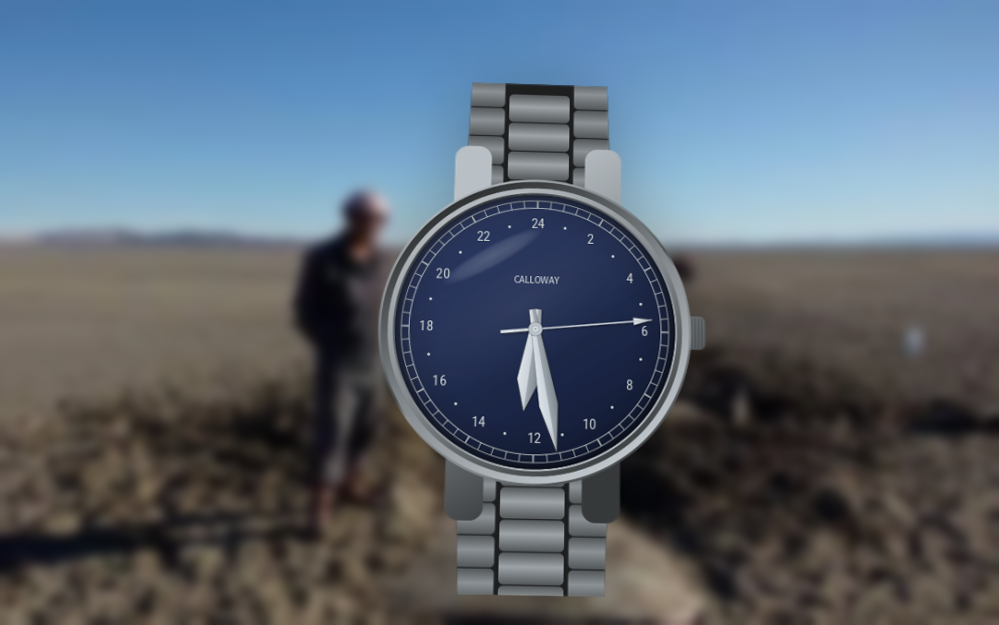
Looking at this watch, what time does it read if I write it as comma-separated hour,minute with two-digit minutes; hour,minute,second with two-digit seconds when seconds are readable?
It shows 12,28,14
